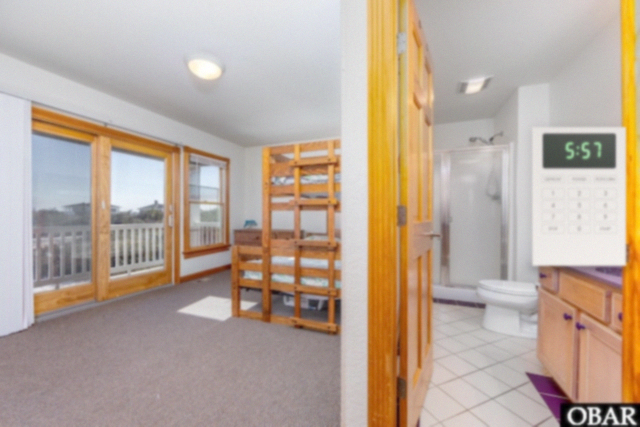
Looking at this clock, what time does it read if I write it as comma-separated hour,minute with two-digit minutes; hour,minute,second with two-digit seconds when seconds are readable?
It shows 5,57
